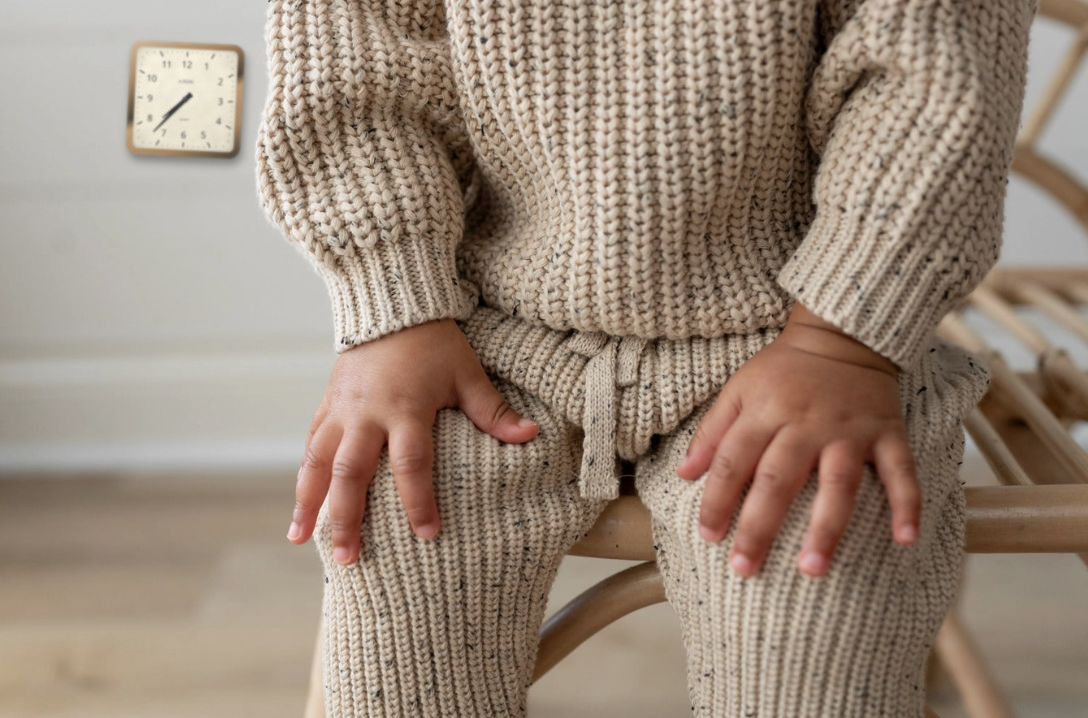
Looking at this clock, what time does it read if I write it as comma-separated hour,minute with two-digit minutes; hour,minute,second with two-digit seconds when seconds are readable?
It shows 7,37
